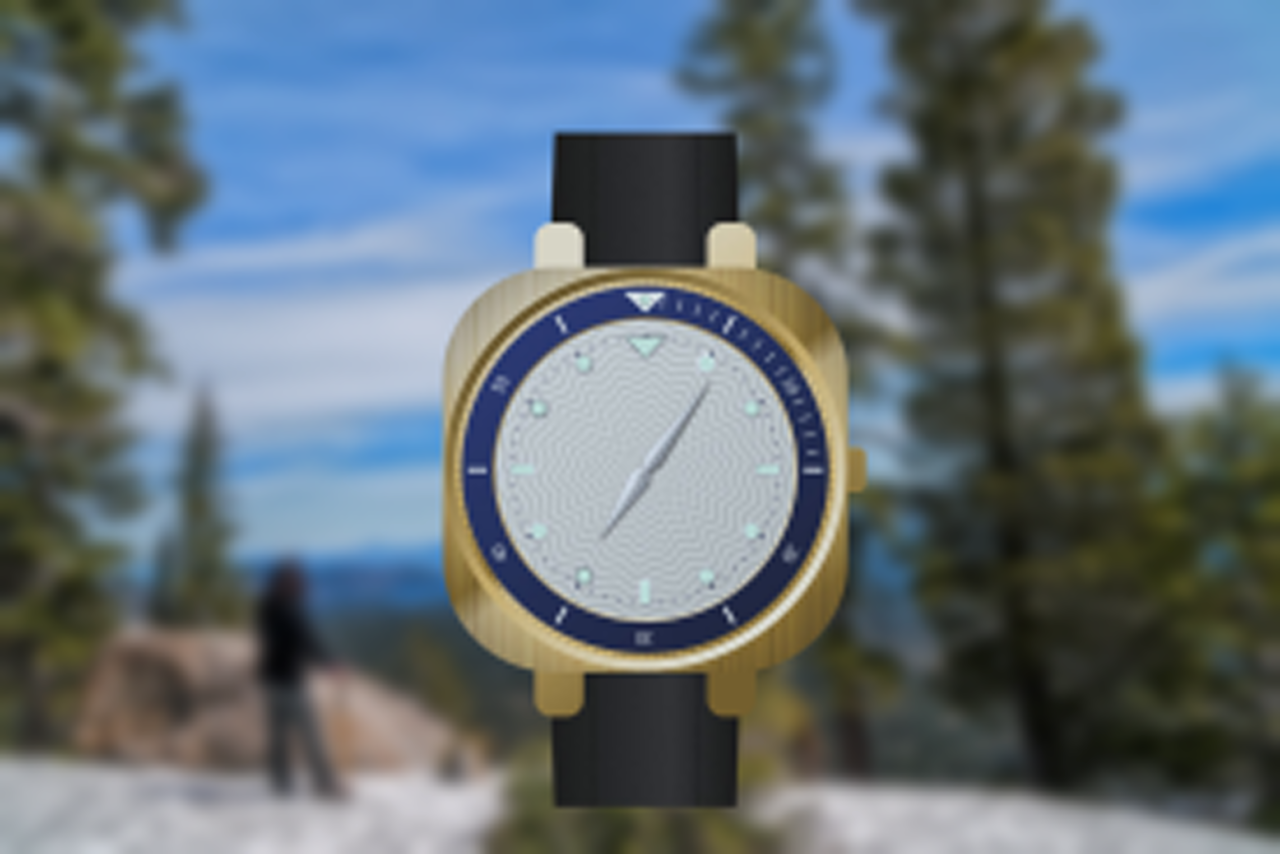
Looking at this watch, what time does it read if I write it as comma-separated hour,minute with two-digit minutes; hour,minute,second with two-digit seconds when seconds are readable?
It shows 7,06
